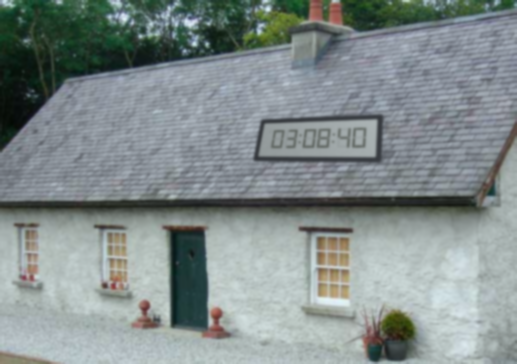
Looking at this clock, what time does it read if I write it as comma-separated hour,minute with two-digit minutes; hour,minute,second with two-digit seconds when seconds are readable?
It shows 3,08,40
